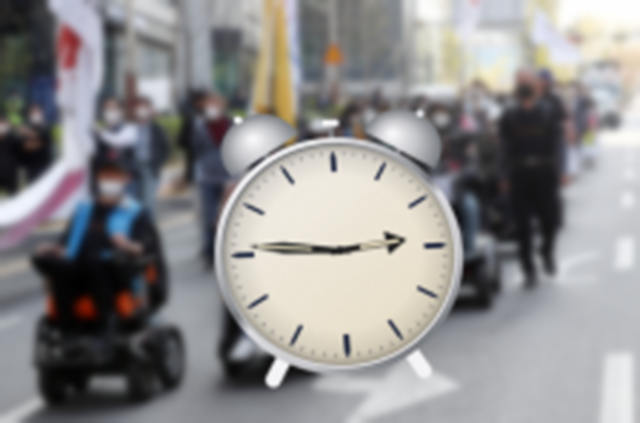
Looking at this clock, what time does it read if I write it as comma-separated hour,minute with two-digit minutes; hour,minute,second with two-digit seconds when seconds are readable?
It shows 2,46
